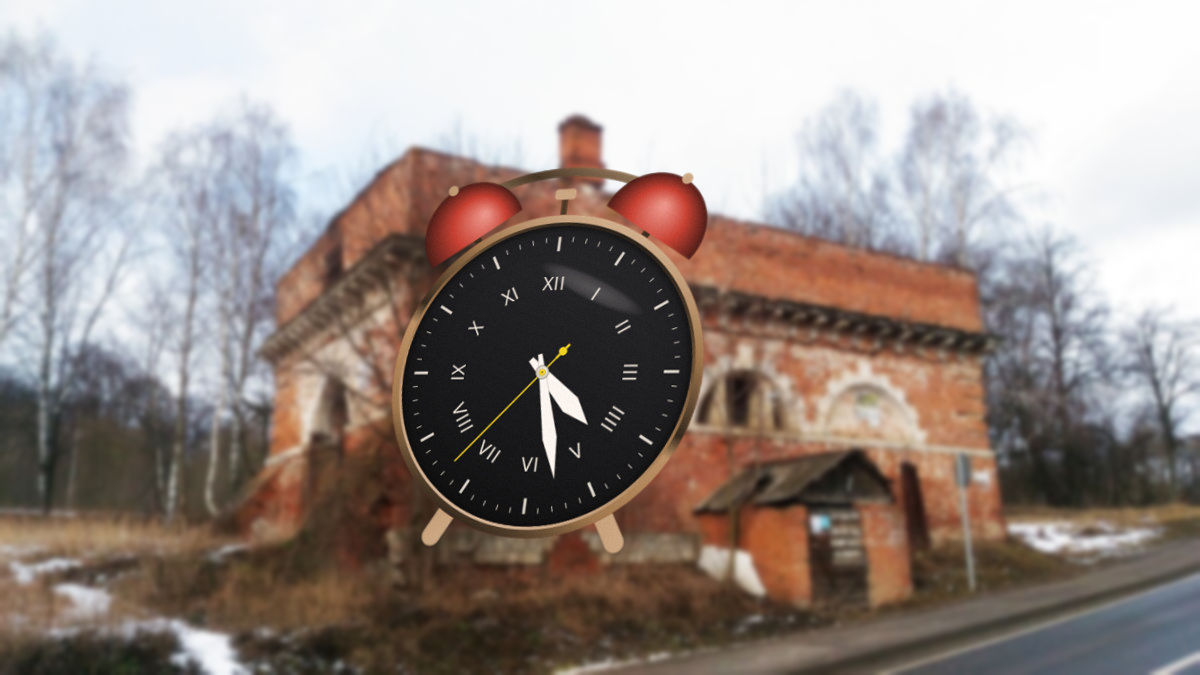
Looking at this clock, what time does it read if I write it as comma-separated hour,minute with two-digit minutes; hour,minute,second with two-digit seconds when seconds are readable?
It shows 4,27,37
